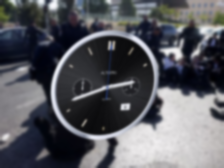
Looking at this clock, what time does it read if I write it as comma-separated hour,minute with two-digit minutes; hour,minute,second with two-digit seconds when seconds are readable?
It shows 2,42
